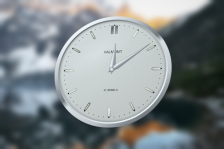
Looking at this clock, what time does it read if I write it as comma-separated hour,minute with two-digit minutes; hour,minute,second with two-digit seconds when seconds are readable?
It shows 12,09
